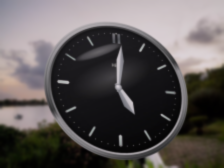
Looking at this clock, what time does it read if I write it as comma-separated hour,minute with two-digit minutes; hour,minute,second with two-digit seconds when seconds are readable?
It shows 5,01
